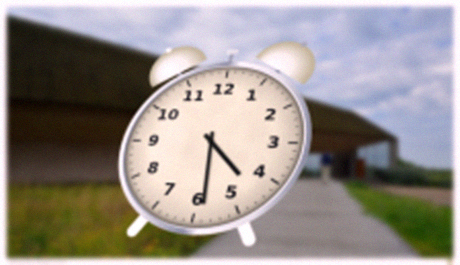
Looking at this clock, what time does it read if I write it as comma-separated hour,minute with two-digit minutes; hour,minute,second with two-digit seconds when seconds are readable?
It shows 4,29
